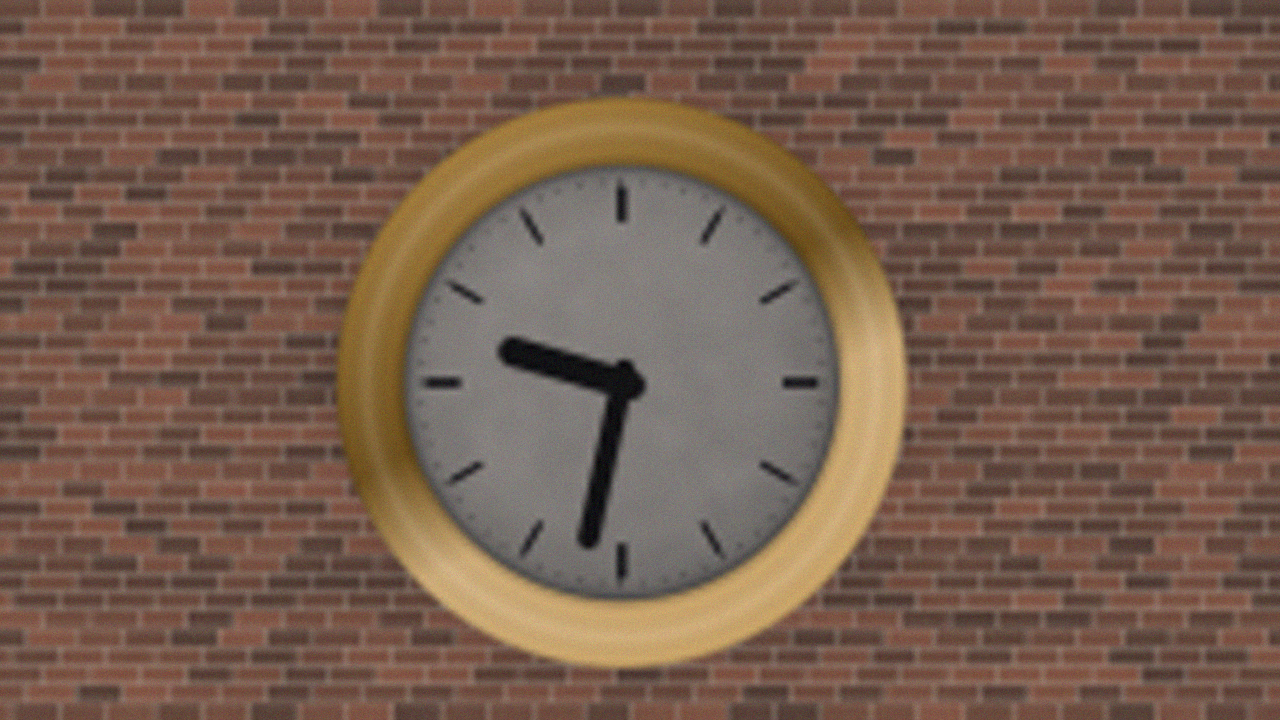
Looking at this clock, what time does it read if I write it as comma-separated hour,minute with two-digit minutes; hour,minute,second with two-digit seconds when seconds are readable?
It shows 9,32
